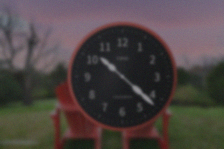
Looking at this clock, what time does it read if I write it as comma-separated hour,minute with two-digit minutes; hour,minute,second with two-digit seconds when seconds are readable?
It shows 10,22
